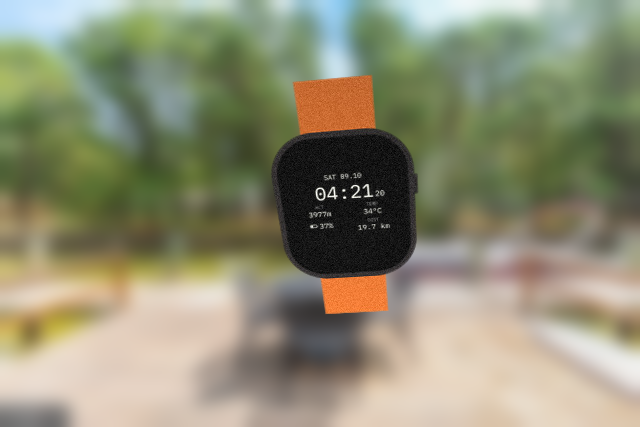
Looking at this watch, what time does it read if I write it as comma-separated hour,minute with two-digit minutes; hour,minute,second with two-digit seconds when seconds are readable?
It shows 4,21,20
